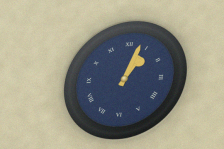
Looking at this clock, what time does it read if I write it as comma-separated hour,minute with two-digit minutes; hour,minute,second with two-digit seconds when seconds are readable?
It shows 1,03
